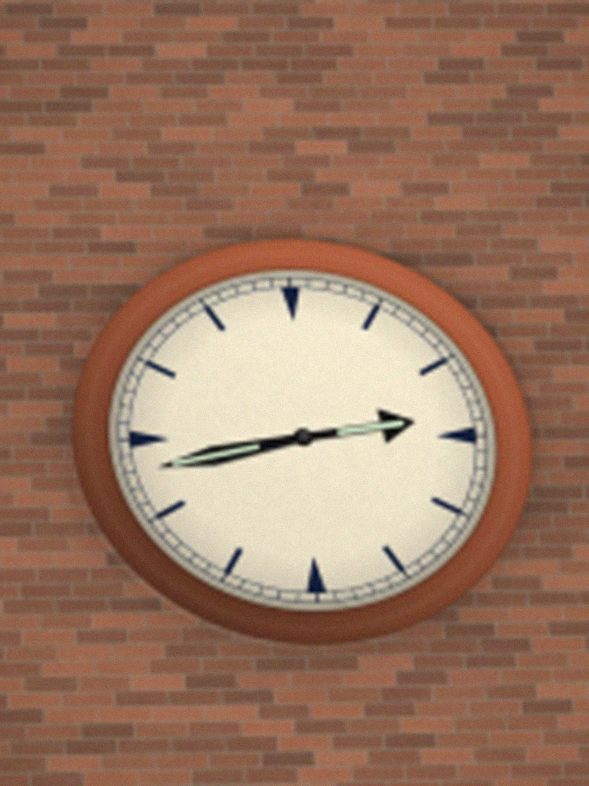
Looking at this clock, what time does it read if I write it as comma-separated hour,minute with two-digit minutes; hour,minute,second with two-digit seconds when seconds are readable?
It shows 2,43
